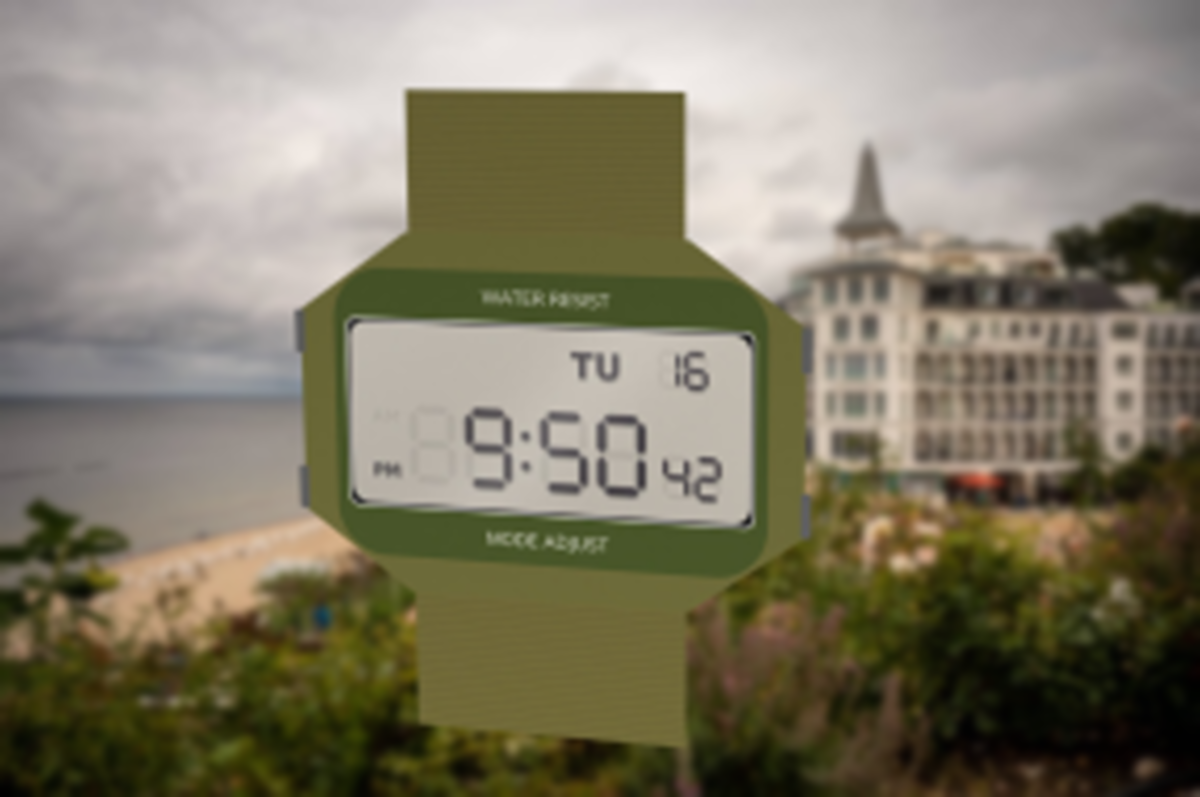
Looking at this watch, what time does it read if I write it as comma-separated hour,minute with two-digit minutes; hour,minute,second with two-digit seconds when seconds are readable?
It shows 9,50,42
